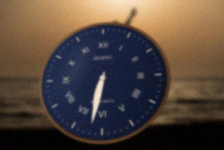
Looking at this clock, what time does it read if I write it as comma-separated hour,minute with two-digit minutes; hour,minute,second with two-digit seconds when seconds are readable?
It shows 6,32
